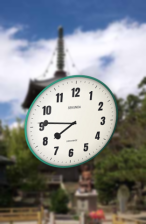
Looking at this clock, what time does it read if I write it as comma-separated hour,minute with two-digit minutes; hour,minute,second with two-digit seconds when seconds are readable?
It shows 7,46
